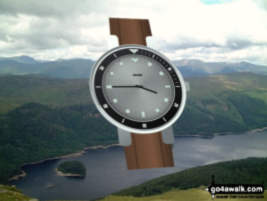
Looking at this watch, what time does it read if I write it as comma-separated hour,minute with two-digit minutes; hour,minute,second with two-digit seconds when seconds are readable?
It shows 3,45
